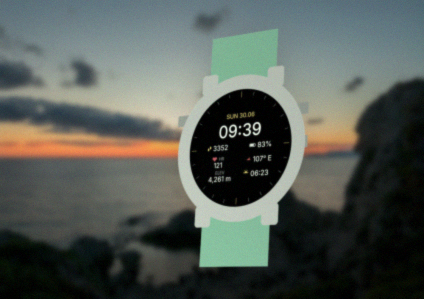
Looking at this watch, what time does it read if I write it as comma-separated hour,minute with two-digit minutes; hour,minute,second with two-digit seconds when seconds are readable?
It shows 9,39
